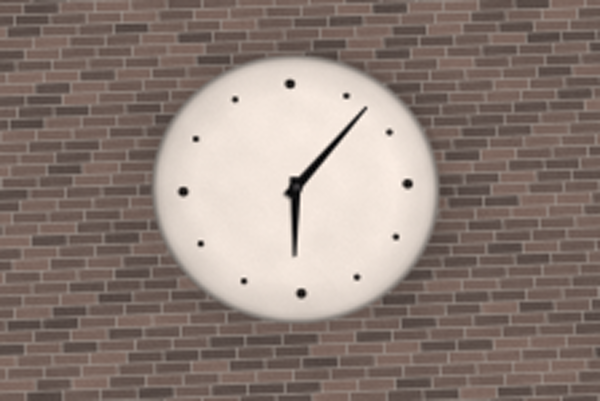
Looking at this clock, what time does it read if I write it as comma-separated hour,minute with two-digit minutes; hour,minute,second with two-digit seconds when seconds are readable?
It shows 6,07
